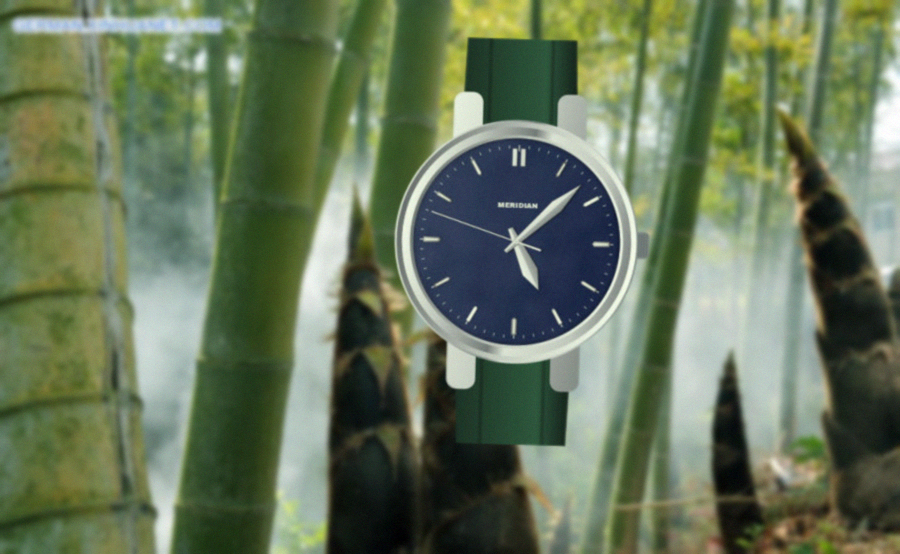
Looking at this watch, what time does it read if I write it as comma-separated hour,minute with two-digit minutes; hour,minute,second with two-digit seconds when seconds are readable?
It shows 5,07,48
